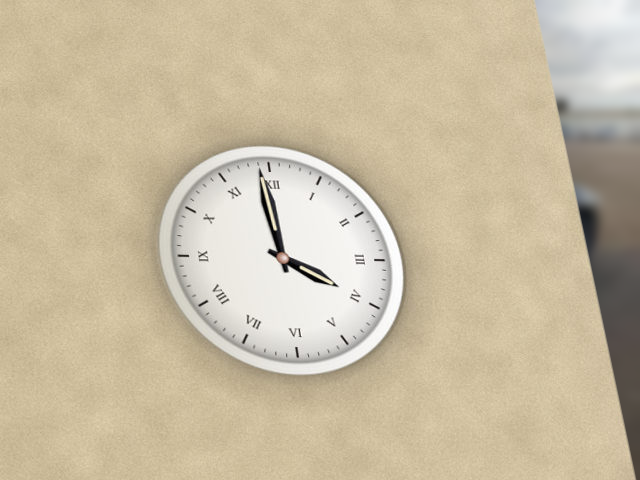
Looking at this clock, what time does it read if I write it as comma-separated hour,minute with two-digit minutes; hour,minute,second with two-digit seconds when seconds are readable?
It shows 3,59
